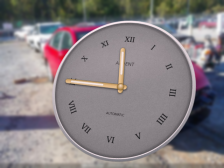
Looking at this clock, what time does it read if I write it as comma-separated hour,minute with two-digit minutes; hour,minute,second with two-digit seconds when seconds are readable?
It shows 11,45
